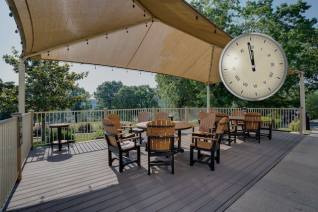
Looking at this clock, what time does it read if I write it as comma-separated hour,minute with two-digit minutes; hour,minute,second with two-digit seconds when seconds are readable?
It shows 11,59
